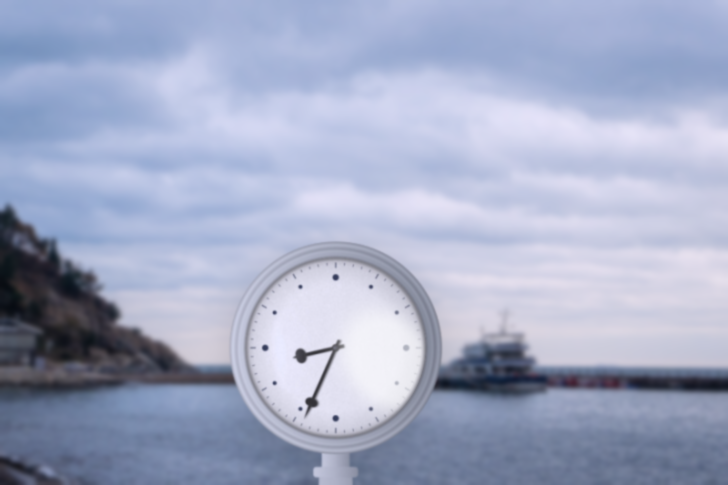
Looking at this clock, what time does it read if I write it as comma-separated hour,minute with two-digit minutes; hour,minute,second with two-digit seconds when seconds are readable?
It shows 8,34
